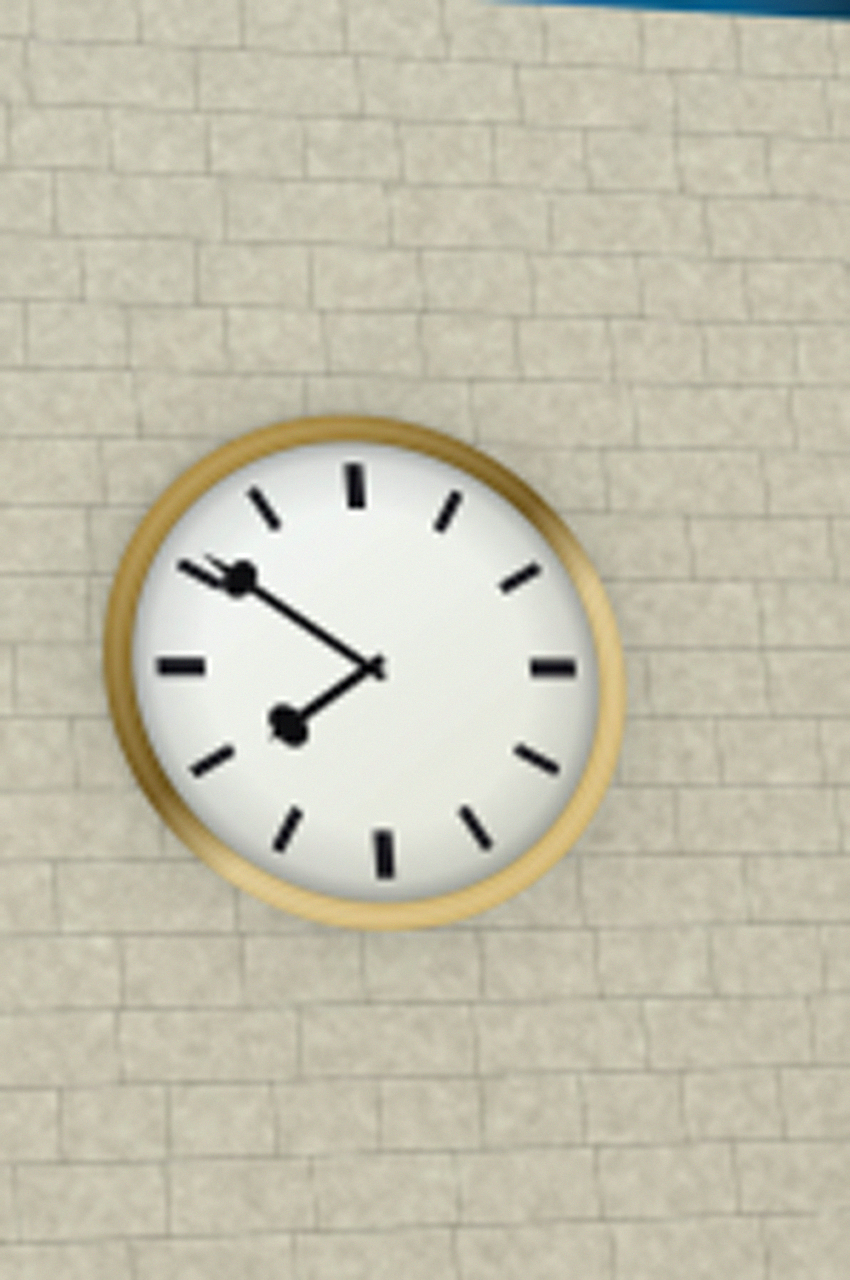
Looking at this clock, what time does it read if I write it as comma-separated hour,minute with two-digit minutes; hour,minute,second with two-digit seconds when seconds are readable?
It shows 7,51
